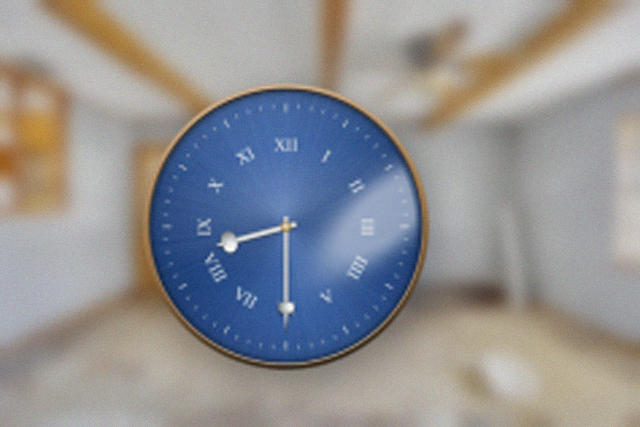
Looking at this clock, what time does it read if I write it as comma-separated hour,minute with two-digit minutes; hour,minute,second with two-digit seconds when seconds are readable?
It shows 8,30
